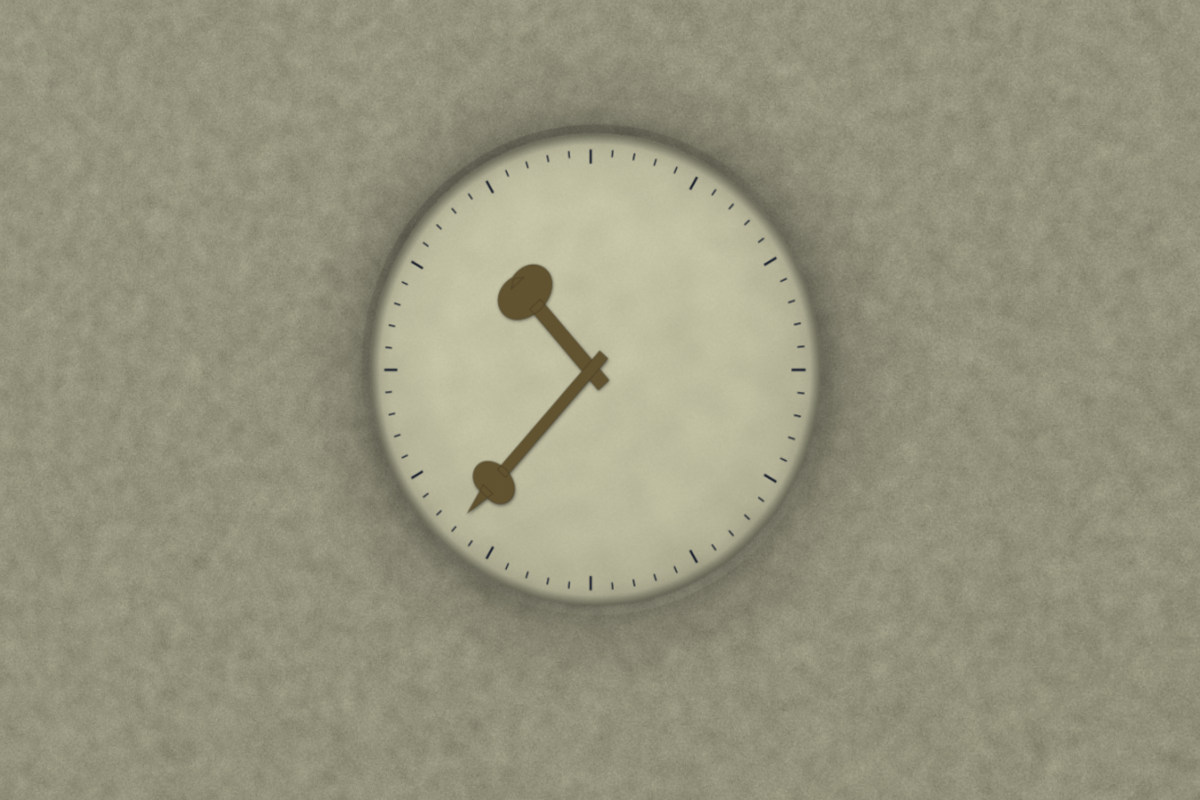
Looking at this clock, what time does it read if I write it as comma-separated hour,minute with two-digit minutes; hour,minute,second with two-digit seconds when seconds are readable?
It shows 10,37
